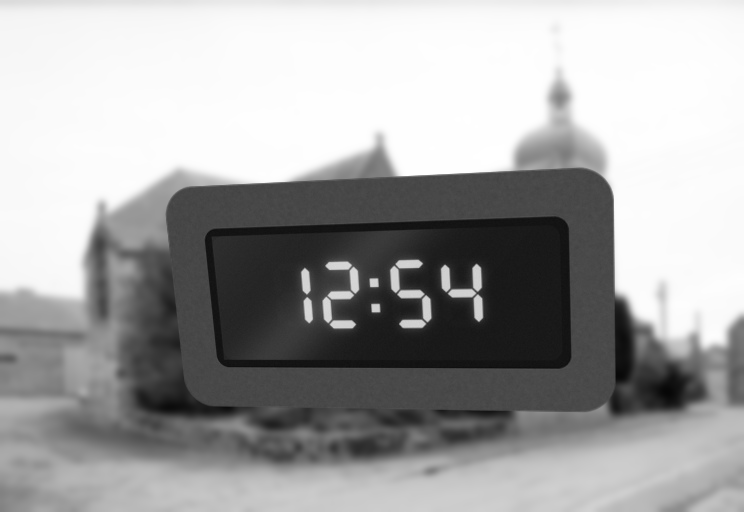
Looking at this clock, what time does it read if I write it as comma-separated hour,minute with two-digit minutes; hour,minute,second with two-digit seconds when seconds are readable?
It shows 12,54
